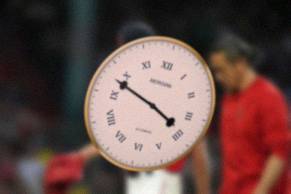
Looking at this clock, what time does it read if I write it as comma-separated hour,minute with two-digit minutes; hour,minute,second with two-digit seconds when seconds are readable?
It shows 3,48
